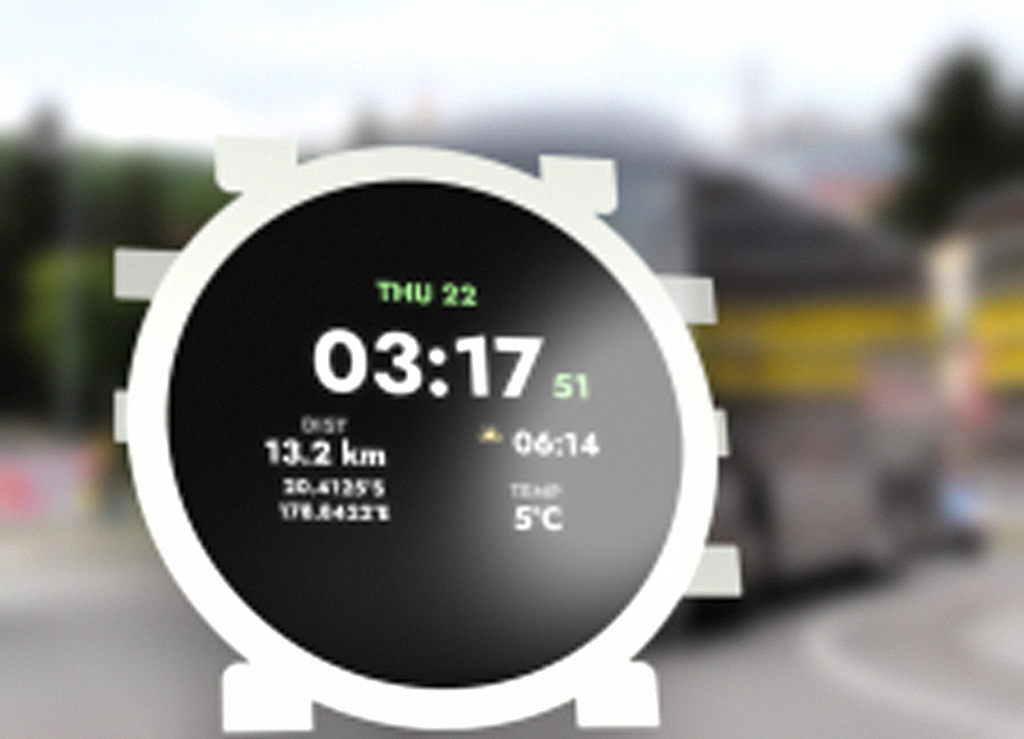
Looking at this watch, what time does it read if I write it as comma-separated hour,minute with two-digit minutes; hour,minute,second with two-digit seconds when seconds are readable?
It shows 3,17,51
